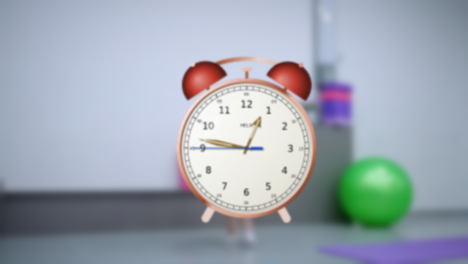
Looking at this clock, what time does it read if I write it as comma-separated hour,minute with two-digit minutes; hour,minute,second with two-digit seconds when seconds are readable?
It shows 12,46,45
